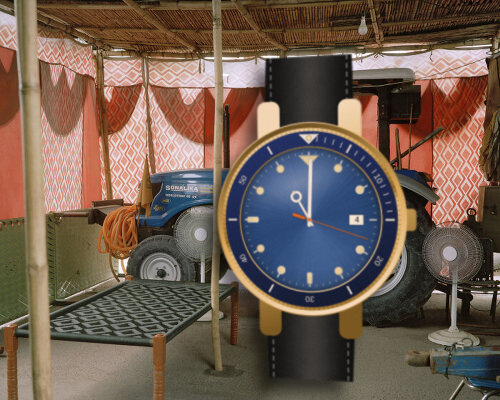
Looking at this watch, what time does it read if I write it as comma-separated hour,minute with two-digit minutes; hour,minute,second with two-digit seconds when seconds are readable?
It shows 11,00,18
